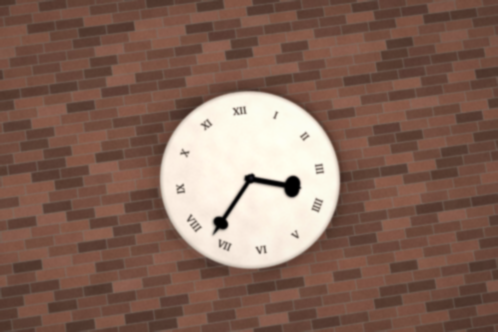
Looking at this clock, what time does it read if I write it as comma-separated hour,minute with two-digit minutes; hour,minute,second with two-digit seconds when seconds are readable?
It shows 3,37
